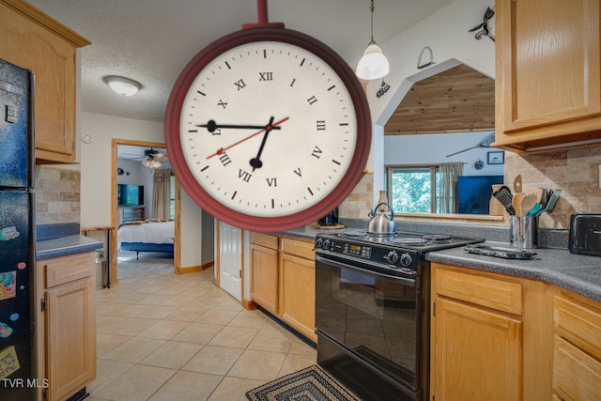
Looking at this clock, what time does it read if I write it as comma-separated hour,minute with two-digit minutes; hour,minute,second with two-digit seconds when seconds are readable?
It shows 6,45,41
